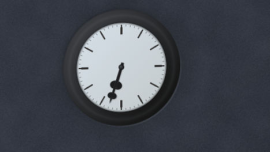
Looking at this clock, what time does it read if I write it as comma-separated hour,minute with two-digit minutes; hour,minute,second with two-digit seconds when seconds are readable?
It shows 6,33
